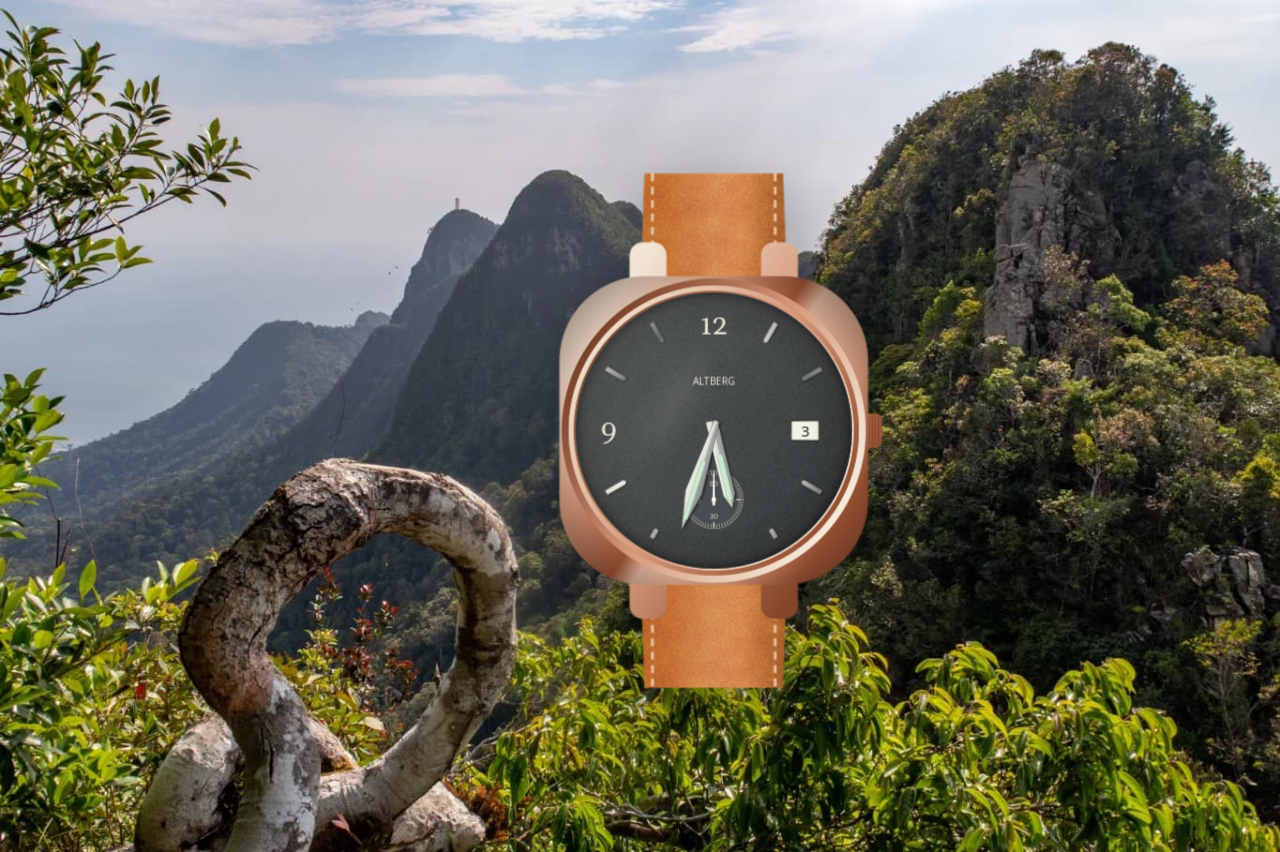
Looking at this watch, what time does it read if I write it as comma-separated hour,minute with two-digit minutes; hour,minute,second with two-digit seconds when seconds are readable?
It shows 5,33
